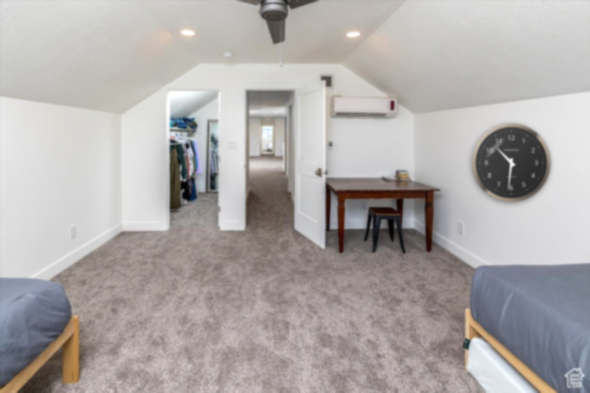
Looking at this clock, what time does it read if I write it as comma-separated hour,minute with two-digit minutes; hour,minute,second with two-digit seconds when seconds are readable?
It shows 10,31
